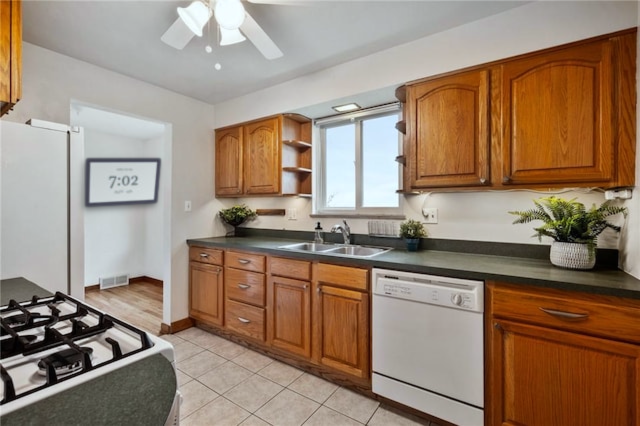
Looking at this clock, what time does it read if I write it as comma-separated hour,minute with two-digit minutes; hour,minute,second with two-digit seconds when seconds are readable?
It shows 7,02
